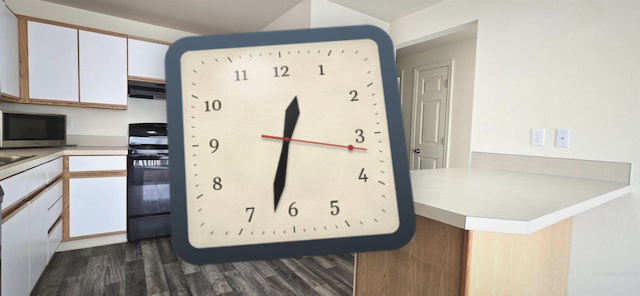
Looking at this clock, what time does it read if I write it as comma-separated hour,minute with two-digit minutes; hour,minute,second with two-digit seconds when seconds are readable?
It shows 12,32,17
